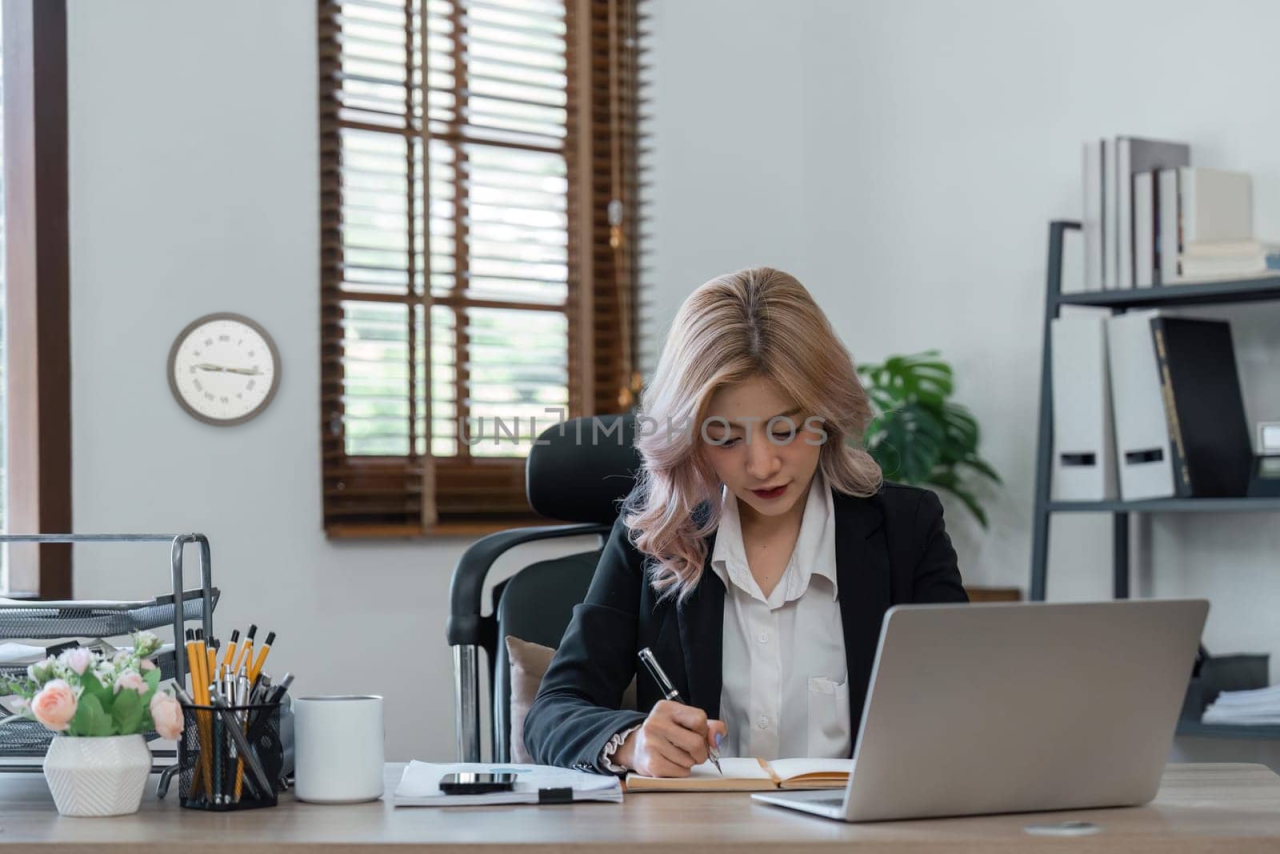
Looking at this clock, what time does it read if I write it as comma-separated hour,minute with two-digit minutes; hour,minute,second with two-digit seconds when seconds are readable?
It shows 9,16
